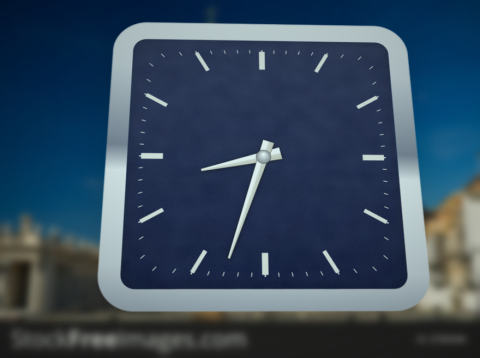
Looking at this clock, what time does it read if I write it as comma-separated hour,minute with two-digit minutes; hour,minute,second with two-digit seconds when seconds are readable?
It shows 8,33
